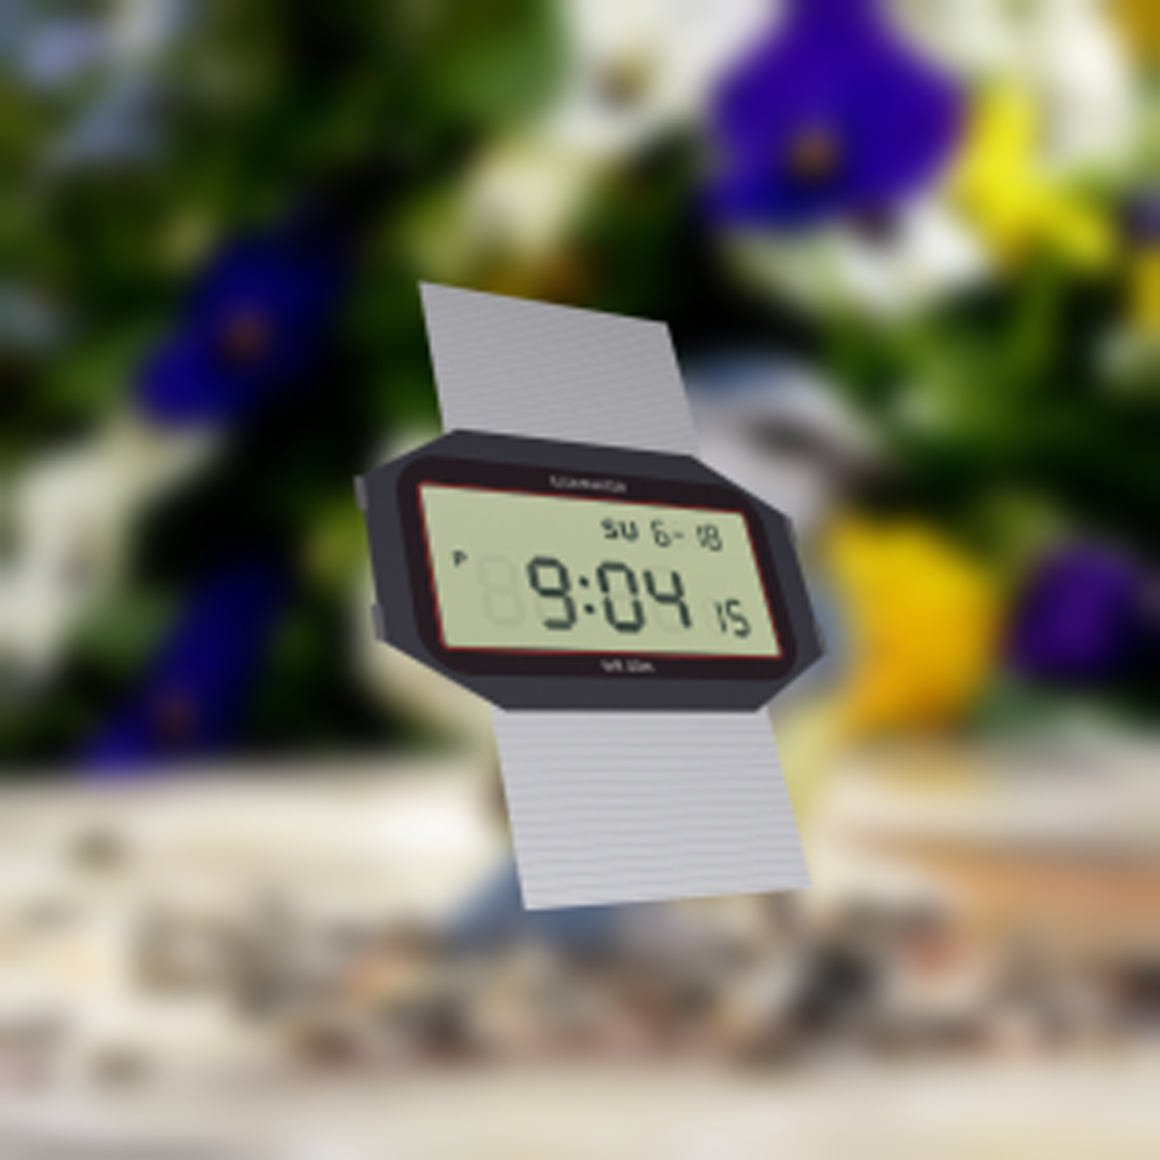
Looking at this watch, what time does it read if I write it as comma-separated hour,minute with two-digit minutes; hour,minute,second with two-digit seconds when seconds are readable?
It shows 9,04,15
